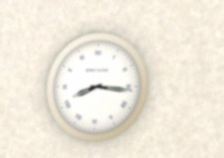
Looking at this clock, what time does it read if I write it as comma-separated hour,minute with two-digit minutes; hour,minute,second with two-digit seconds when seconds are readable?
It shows 8,16
